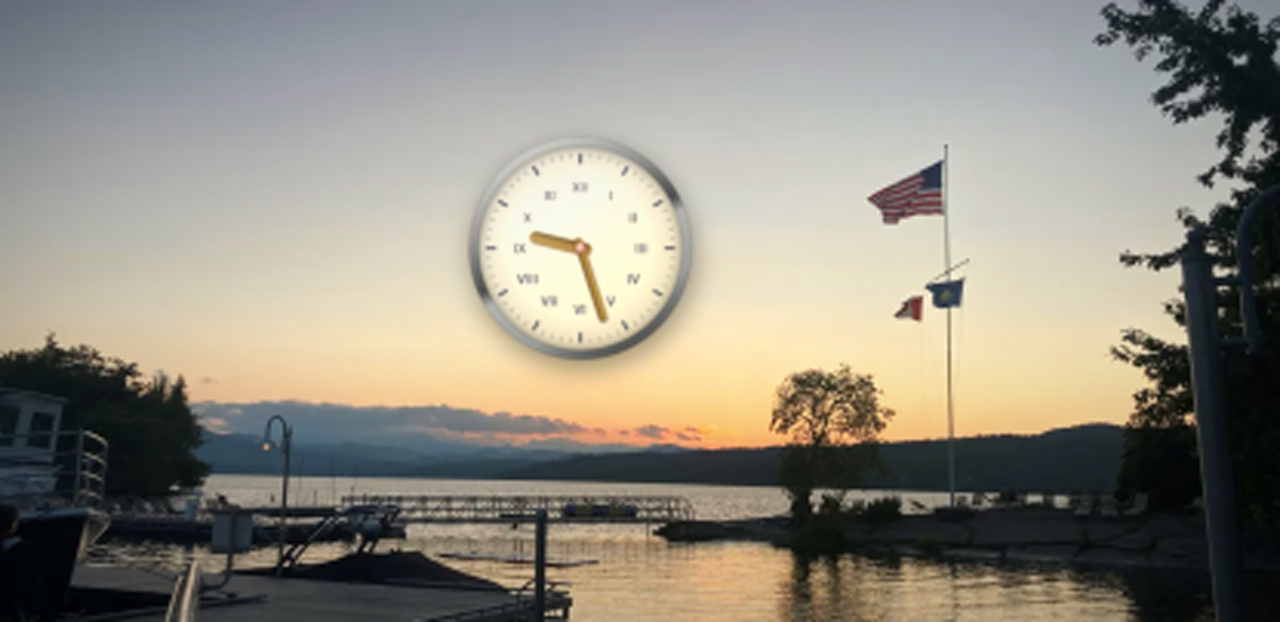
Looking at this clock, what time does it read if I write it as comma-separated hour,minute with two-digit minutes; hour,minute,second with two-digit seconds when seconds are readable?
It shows 9,27
